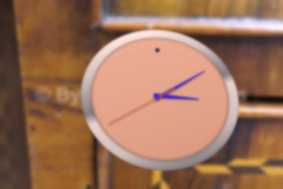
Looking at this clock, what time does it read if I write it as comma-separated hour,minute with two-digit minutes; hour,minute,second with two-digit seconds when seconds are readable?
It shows 3,09,40
